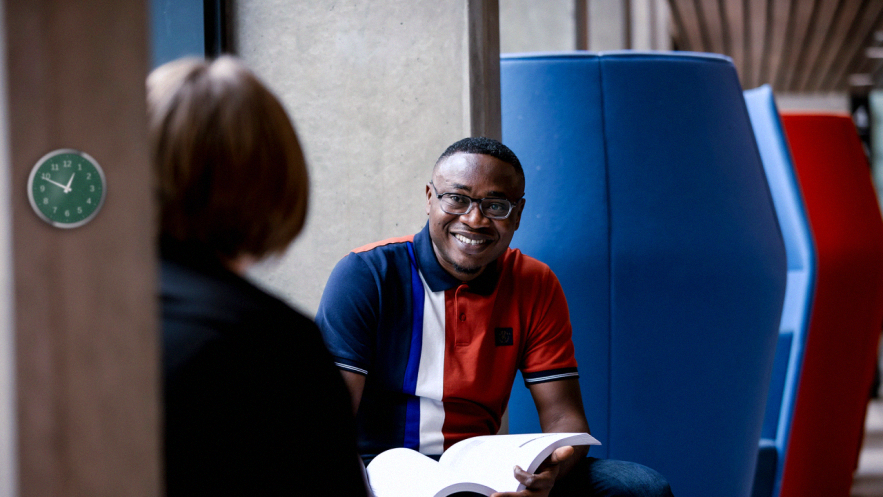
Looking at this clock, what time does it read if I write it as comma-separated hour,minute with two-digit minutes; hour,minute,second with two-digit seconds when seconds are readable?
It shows 12,49
